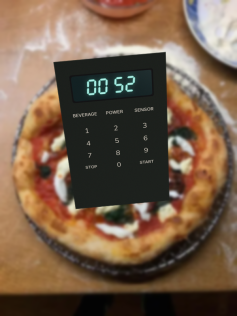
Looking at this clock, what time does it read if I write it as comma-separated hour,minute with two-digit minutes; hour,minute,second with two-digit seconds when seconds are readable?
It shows 0,52
